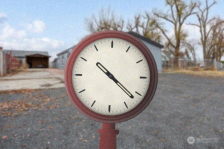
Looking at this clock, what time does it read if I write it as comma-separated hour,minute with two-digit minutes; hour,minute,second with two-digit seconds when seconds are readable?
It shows 10,22
